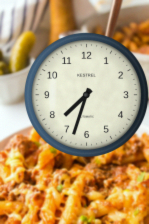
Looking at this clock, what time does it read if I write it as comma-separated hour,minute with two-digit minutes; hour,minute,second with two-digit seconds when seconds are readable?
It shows 7,33
